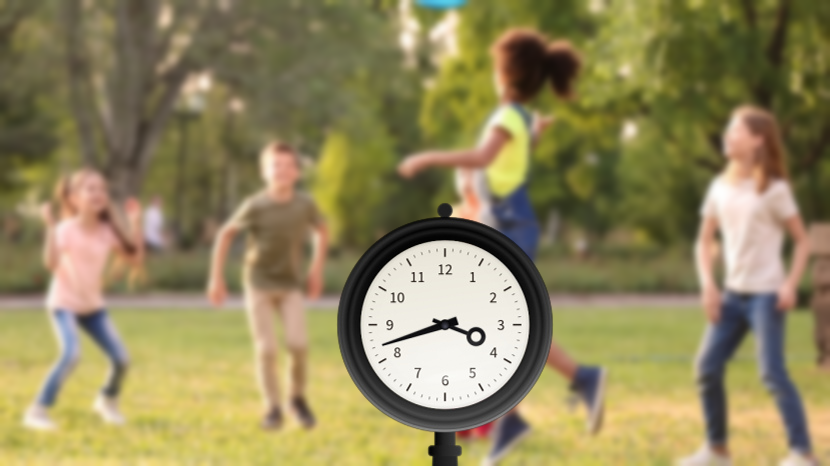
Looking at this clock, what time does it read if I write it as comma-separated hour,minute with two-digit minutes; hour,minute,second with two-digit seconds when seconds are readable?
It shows 3,42
